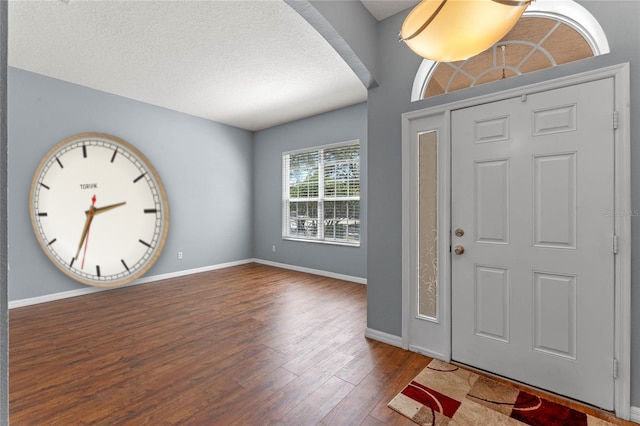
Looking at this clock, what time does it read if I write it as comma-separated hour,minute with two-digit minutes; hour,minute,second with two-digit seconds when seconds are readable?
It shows 2,34,33
